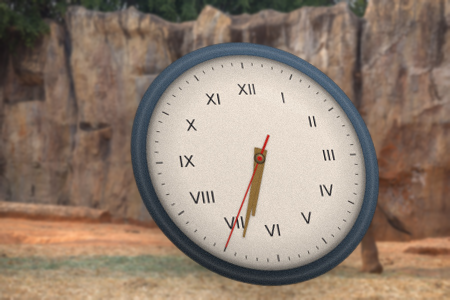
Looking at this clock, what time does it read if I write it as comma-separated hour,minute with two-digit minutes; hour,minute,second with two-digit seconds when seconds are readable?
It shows 6,33,35
